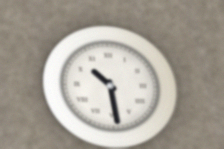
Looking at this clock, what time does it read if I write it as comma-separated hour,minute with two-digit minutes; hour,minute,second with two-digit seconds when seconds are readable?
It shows 10,29
